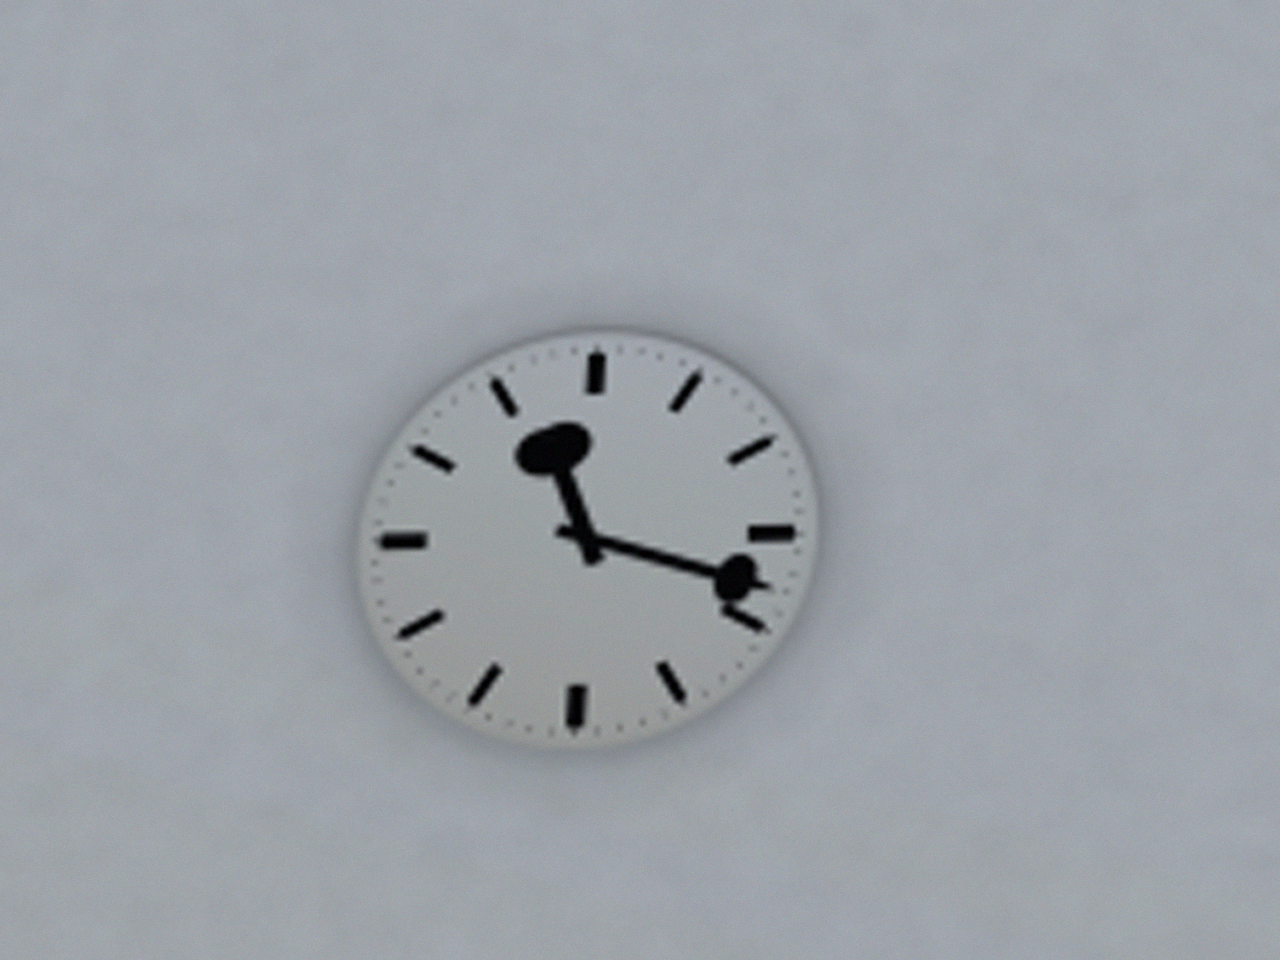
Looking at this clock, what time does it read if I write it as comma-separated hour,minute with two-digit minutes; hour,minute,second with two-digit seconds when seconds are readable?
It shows 11,18
